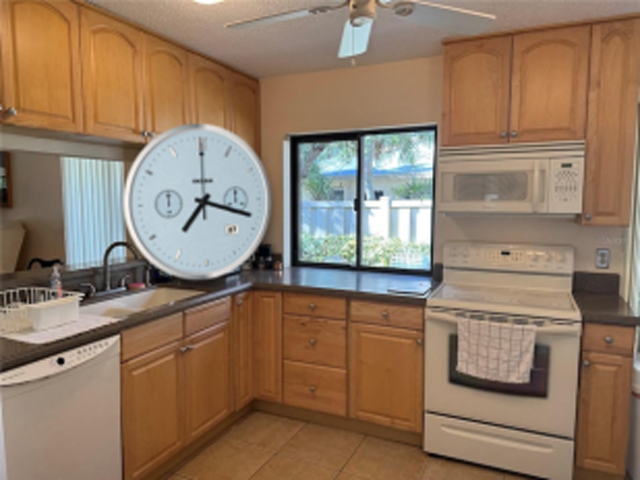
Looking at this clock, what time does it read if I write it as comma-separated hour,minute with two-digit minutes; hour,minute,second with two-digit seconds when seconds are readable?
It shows 7,18
